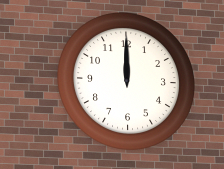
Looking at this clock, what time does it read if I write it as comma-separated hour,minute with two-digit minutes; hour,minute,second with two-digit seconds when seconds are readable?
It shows 12,00
